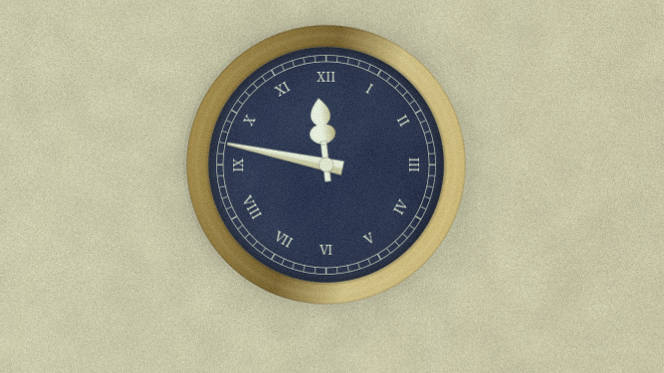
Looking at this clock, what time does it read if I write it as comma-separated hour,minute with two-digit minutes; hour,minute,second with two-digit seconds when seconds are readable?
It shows 11,47
